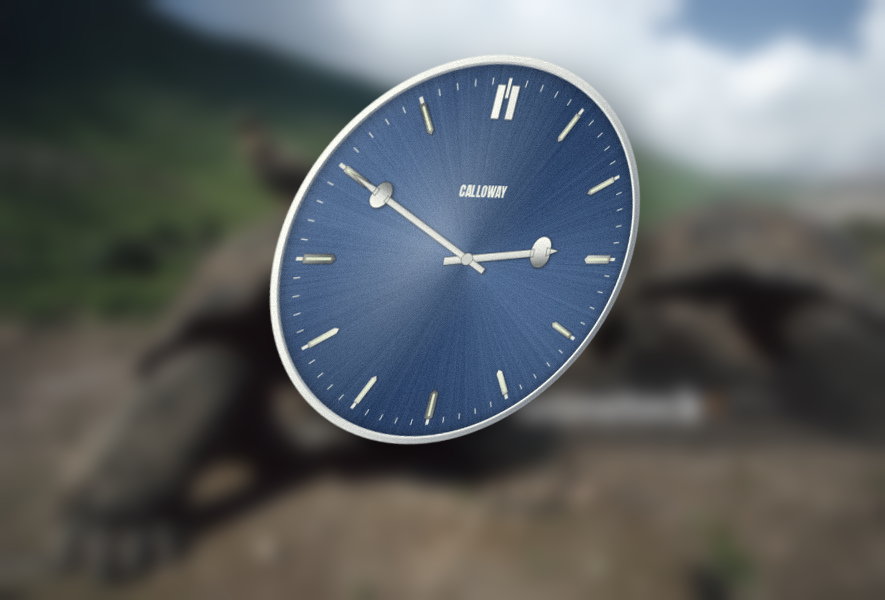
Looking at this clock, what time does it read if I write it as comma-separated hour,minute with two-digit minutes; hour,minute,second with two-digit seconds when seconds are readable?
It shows 2,50
